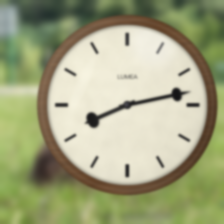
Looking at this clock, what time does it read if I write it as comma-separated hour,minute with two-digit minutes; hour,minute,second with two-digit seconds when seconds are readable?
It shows 8,13
